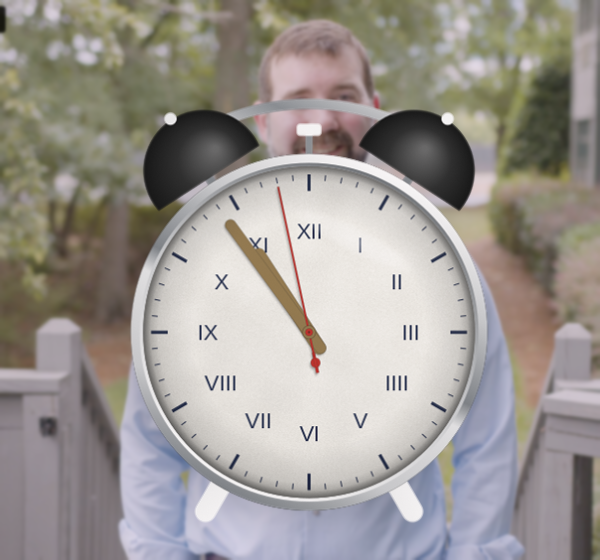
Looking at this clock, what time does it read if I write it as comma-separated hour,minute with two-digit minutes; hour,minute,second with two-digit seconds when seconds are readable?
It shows 10,53,58
